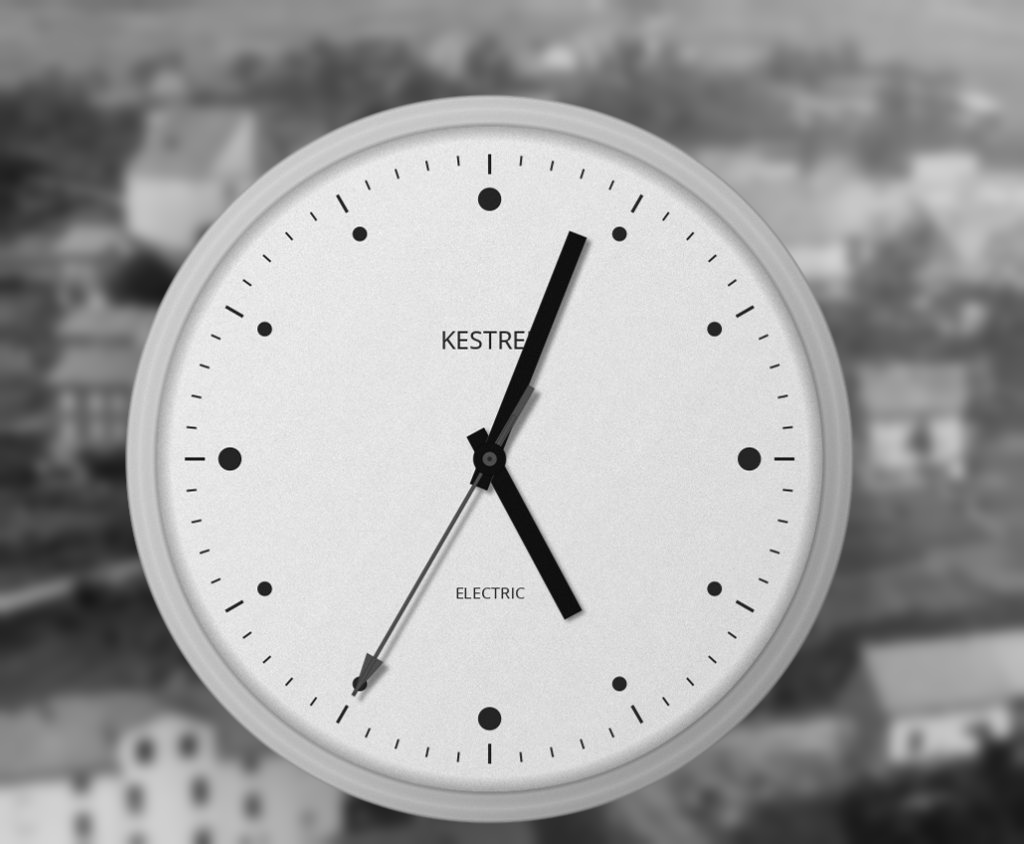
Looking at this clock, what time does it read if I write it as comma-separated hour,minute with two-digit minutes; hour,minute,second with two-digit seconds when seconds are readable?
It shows 5,03,35
